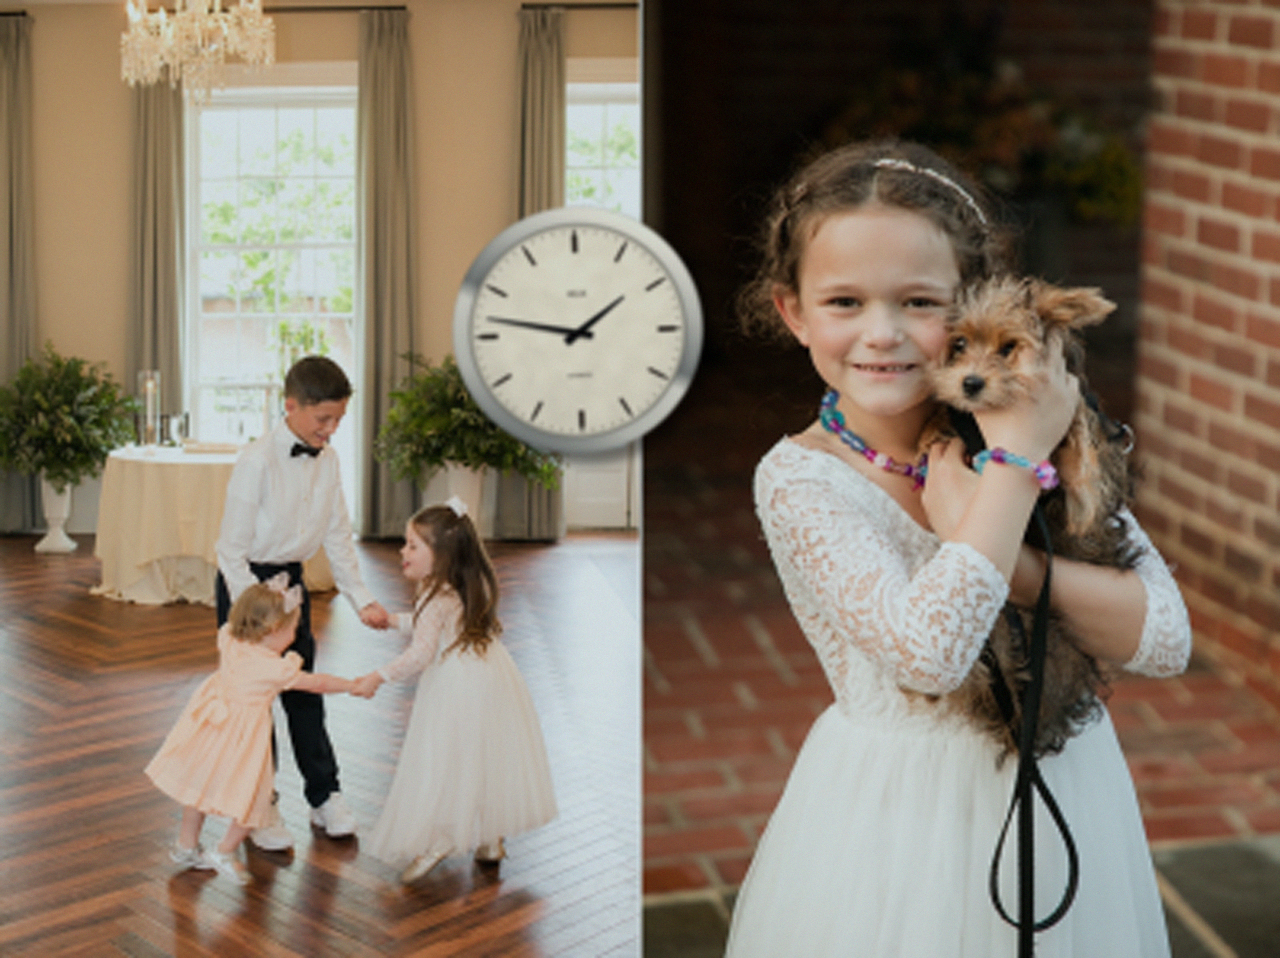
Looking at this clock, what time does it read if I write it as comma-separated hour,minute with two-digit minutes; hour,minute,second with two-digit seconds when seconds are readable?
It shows 1,47
